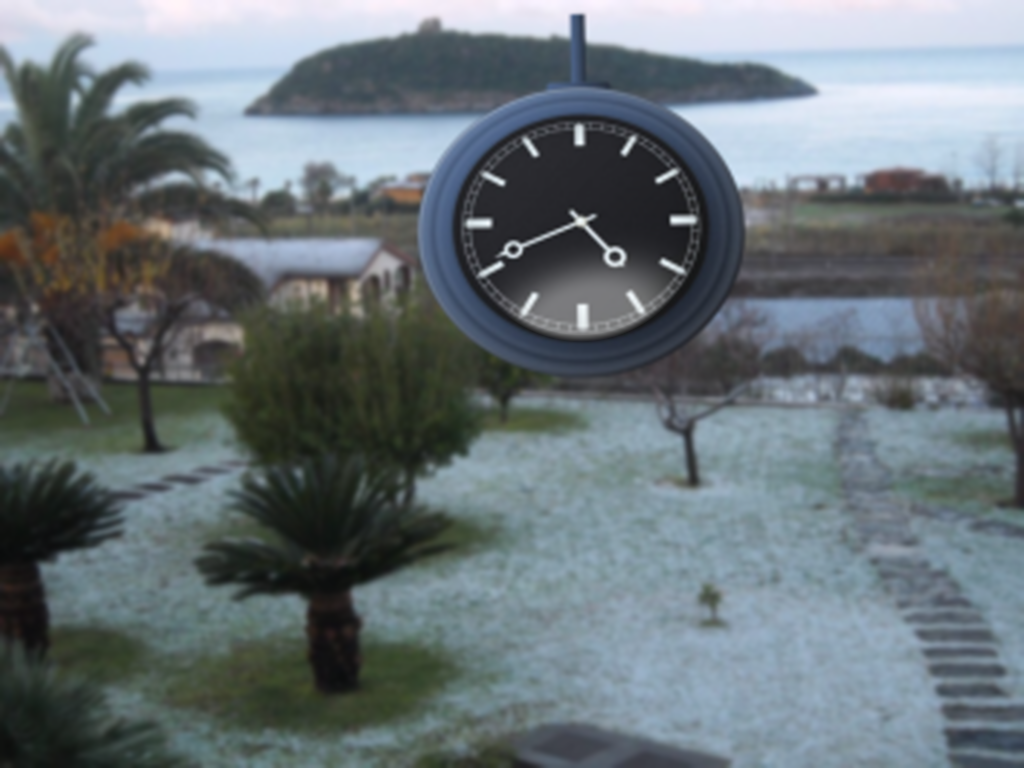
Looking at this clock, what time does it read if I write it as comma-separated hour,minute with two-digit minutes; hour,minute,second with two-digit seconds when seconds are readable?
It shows 4,41
